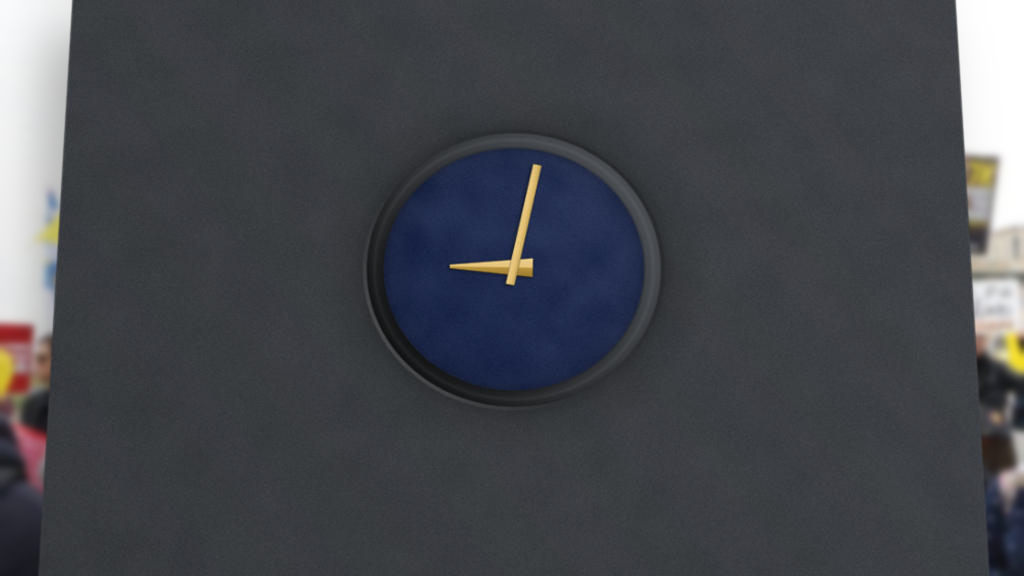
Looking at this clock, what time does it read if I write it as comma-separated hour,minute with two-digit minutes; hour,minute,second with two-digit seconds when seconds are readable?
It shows 9,02
